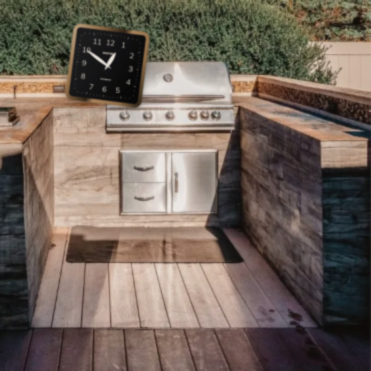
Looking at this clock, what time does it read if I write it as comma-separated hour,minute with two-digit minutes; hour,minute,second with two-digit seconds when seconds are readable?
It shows 12,50
